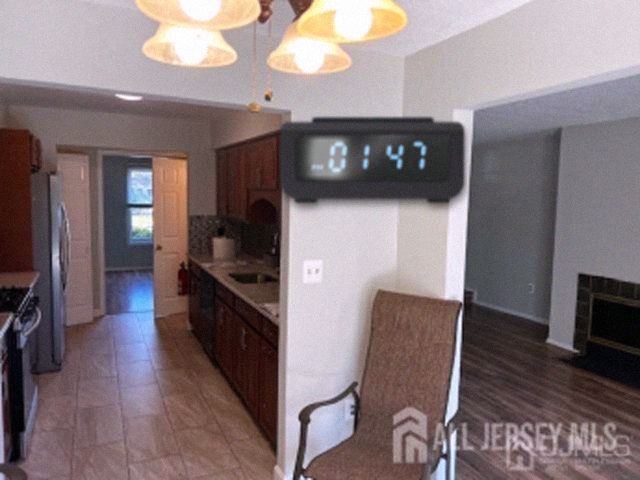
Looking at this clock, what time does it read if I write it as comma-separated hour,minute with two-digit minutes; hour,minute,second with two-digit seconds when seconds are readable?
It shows 1,47
